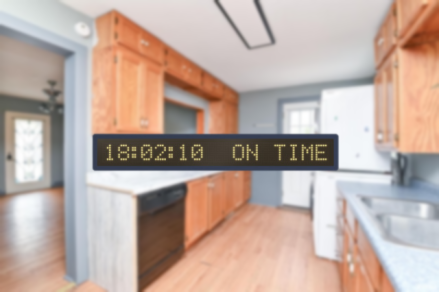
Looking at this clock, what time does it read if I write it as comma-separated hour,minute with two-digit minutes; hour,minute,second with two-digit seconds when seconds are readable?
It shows 18,02,10
